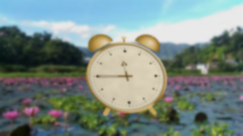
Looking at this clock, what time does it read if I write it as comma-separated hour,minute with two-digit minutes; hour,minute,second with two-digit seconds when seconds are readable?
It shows 11,45
